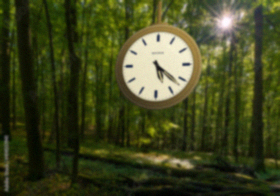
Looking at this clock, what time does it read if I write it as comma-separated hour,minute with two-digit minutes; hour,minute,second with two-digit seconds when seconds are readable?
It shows 5,22
